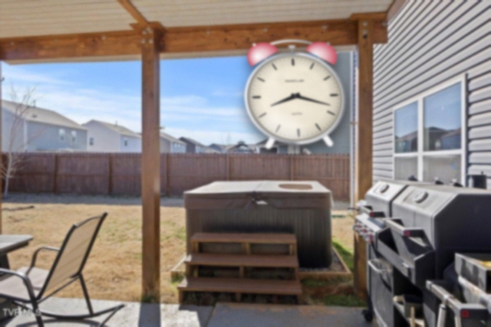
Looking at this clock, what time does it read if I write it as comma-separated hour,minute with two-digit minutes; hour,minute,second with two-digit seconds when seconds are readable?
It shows 8,18
